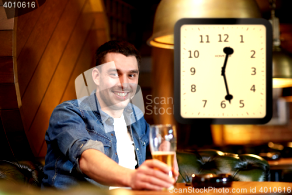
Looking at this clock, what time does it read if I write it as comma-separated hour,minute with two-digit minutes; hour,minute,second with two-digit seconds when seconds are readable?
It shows 12,28
